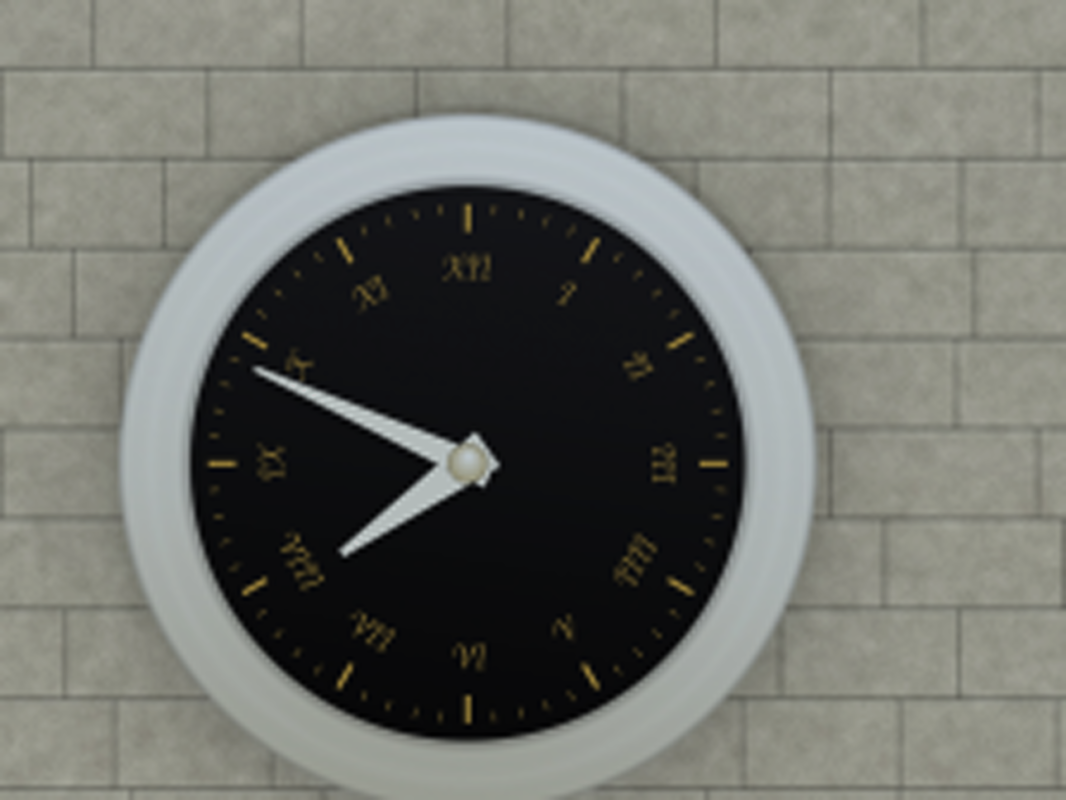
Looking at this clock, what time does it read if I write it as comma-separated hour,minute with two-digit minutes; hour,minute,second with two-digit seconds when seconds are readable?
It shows 7,49
